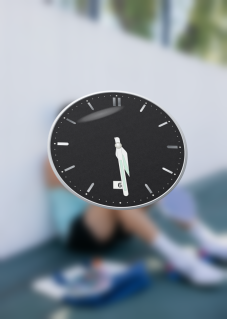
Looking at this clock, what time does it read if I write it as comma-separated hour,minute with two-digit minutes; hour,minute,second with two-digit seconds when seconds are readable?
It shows 5,29
